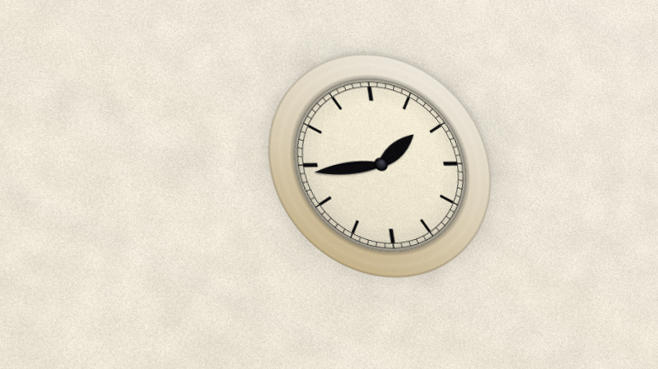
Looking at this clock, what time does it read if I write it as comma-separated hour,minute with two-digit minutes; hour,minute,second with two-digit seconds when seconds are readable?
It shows 1,44
